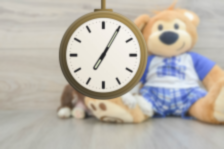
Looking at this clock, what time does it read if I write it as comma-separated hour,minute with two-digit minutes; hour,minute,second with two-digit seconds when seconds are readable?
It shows 7,05
